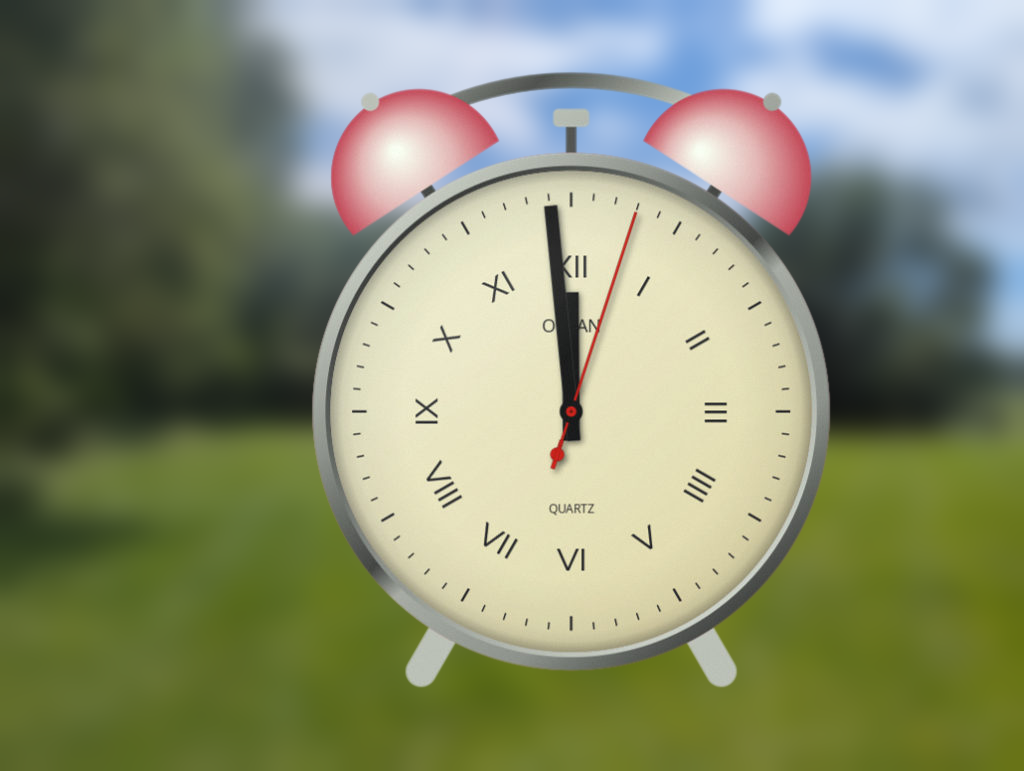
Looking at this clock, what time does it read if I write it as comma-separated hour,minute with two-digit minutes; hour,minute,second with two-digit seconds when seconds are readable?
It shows 11,59,03
